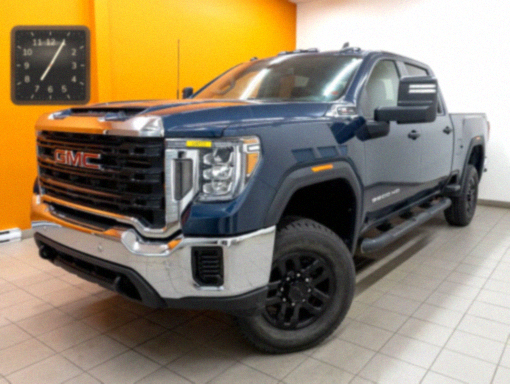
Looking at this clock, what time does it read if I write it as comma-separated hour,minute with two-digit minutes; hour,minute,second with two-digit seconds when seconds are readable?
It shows 7,05
